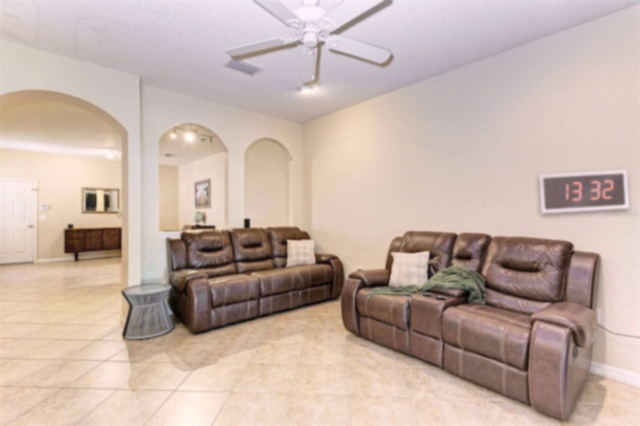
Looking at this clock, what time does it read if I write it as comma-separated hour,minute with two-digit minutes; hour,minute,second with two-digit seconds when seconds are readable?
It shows 13,32
